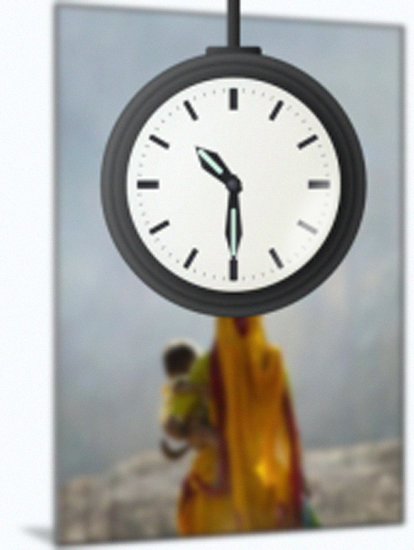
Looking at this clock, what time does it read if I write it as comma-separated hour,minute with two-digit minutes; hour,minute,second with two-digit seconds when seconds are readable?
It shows 10,30
